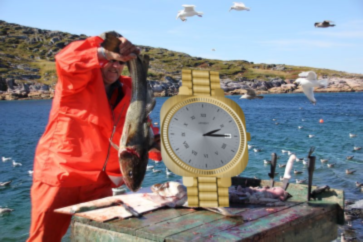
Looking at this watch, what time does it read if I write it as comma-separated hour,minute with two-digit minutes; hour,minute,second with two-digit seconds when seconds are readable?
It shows 2,15
